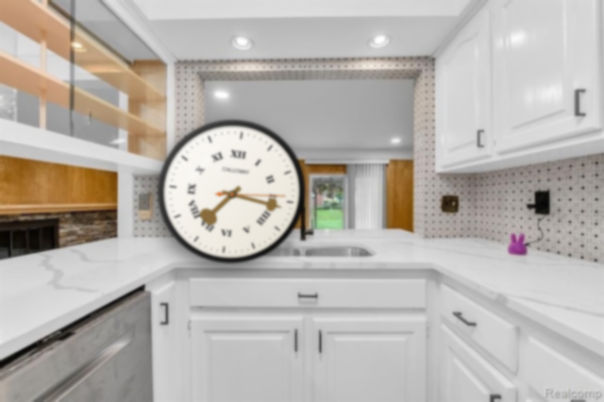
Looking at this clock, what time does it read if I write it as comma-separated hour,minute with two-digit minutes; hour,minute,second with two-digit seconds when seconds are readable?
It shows 7,16,14
